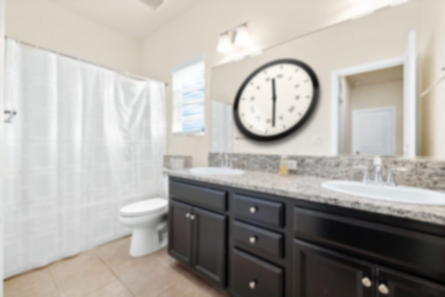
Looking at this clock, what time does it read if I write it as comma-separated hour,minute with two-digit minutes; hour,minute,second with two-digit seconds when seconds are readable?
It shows 11,28
